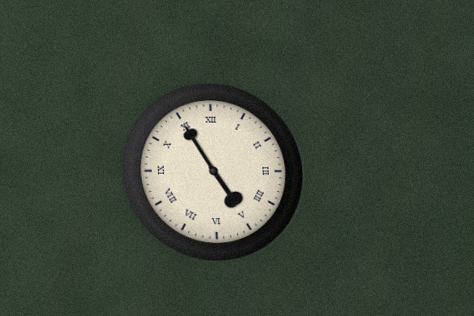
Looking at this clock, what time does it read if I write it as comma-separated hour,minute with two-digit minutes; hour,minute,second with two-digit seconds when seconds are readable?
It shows 4,55
